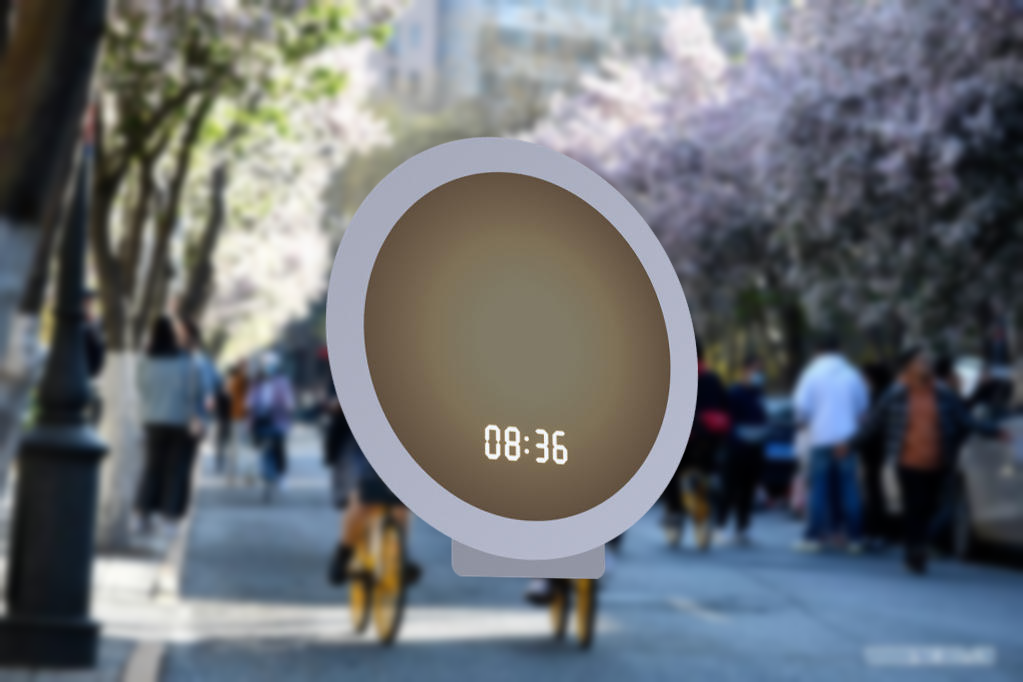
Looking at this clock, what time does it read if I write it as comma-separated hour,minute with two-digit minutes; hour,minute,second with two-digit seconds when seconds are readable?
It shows 8,36
